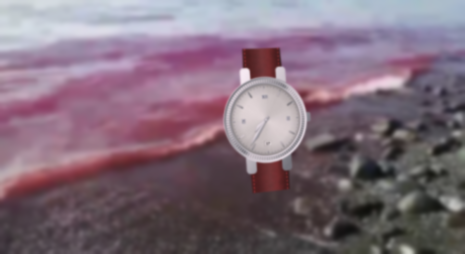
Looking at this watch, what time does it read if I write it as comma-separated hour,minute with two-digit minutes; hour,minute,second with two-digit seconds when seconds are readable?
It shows 7,36
